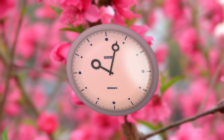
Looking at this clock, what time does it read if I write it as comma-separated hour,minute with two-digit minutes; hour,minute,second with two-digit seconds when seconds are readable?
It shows 10,03
